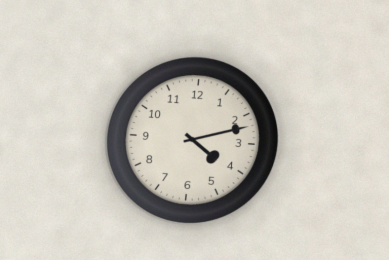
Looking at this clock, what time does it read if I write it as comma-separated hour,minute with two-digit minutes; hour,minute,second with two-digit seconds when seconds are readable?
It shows 4,12
